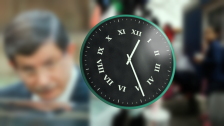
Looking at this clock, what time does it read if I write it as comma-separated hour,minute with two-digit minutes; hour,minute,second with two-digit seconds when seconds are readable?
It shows 12,24
